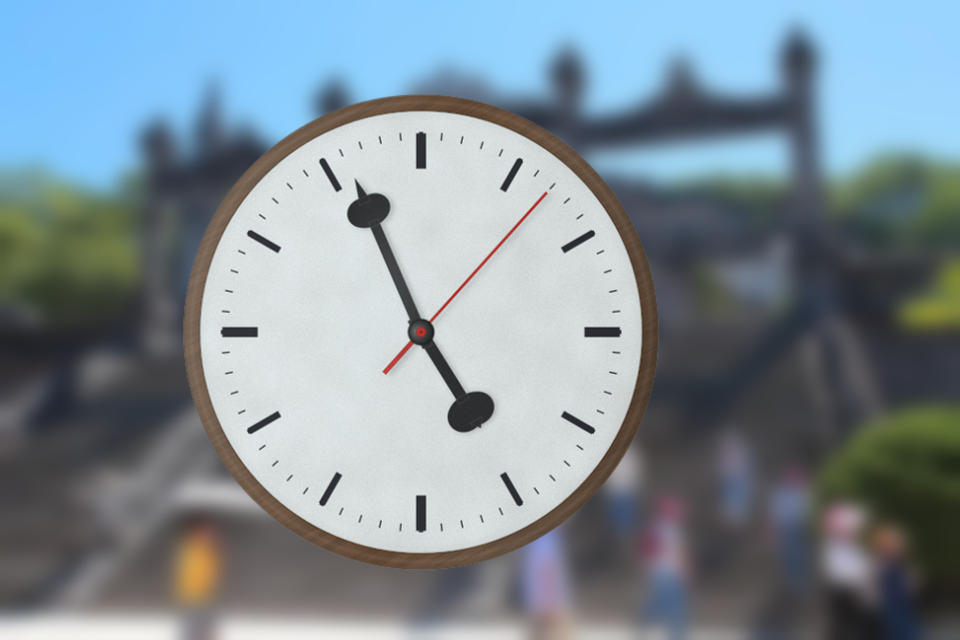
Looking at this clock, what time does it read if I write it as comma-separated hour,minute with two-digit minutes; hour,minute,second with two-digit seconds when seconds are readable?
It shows 4,56,07
